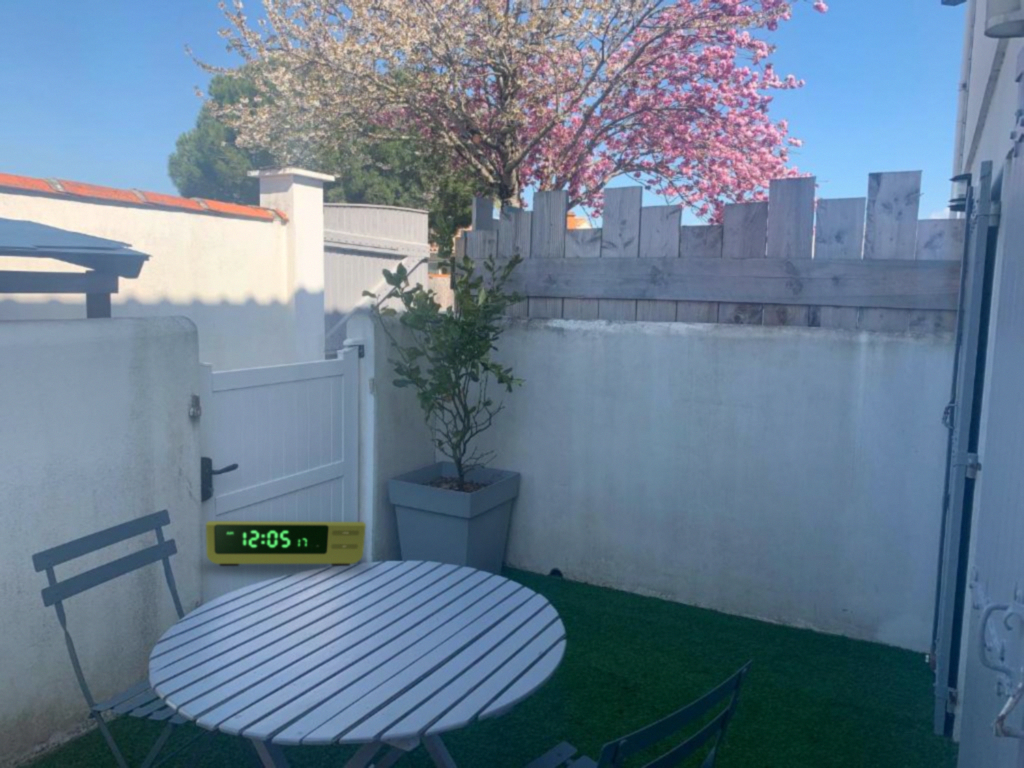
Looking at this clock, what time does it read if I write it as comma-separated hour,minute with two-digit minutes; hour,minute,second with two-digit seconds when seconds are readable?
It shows 12,05
